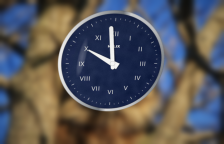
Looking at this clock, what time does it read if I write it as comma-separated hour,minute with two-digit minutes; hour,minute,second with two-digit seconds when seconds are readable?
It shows 9,59
